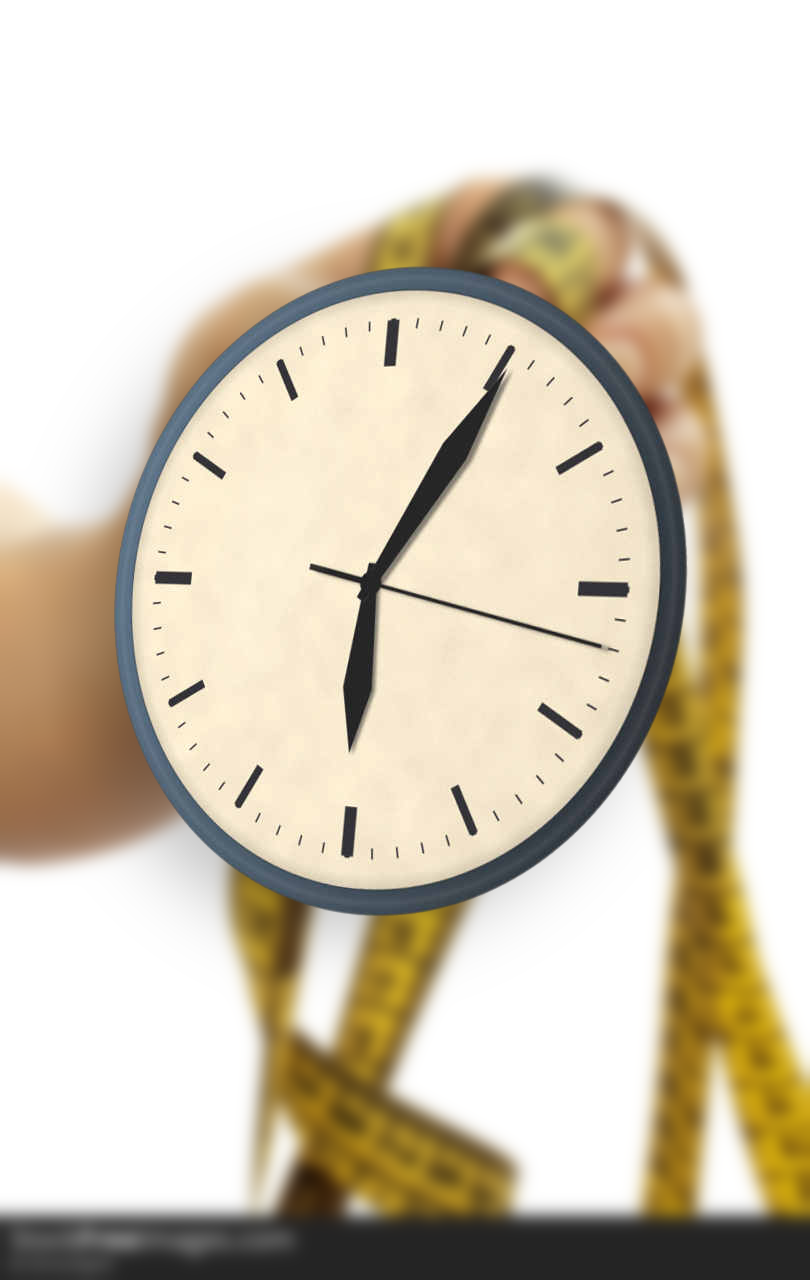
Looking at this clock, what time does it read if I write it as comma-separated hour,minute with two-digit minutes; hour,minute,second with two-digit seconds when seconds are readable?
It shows 6,05,17
